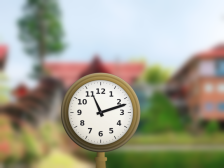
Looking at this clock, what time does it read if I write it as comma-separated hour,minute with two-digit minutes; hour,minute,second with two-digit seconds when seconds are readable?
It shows 11,12
